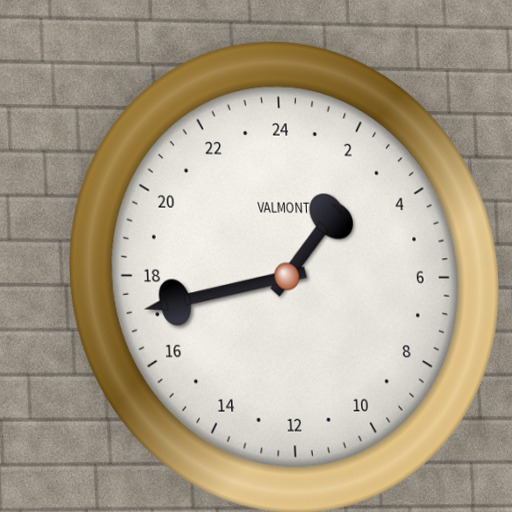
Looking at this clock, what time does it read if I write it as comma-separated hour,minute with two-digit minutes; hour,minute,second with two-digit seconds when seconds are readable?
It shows 2,43
